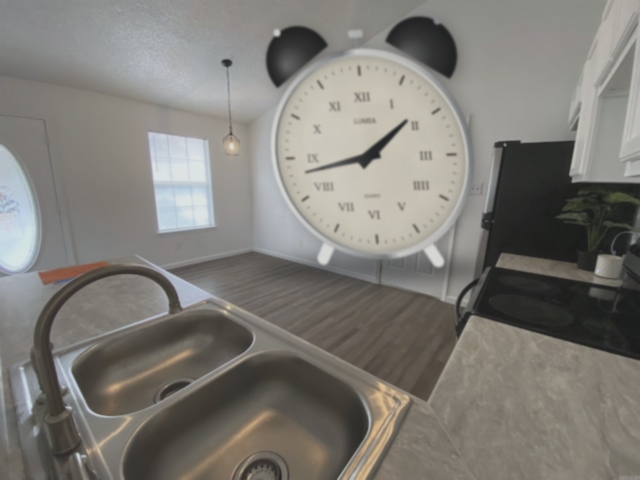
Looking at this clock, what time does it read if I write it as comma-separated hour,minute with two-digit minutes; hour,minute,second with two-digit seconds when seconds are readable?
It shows 1,43
